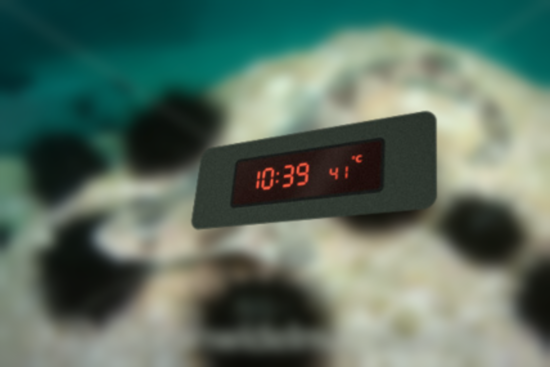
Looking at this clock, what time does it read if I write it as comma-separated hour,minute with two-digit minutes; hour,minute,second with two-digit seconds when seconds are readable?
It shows 10,39
